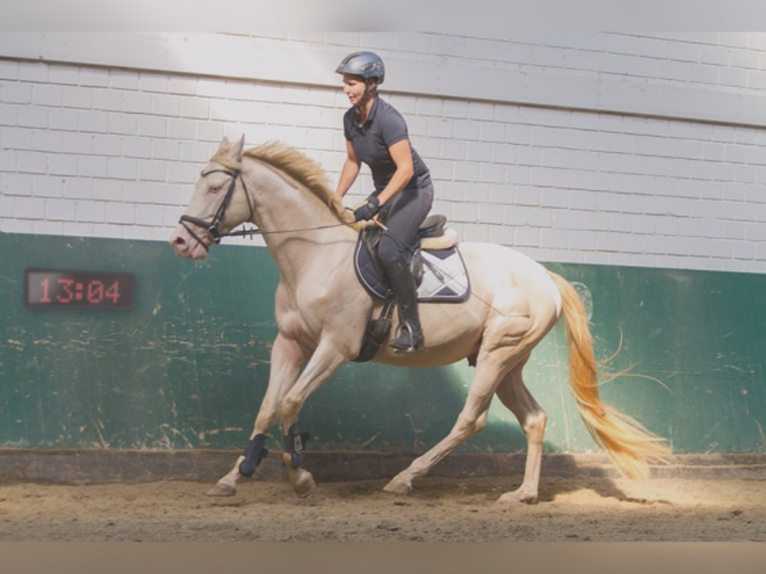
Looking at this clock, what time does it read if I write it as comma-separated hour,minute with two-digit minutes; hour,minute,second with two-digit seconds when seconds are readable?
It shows 13,04
